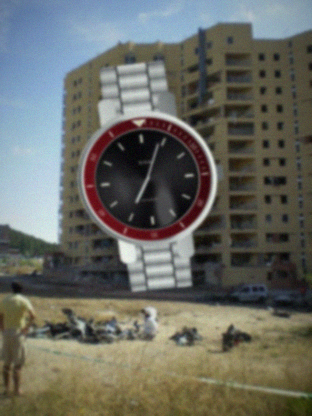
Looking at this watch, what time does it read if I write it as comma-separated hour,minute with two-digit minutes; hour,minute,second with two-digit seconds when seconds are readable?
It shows 7,04
